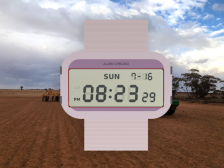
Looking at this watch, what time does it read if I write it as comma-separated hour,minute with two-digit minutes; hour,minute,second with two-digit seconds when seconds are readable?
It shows 8,23,29
